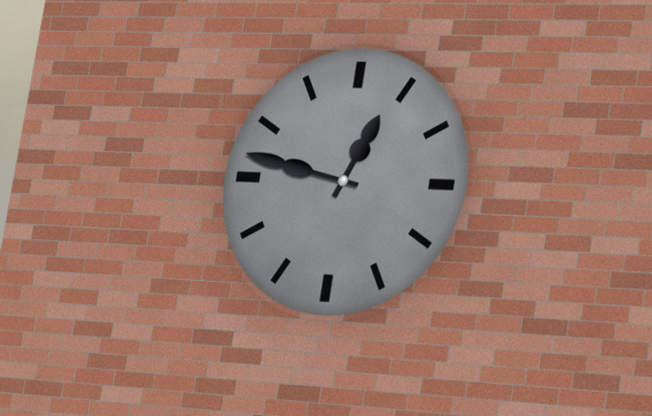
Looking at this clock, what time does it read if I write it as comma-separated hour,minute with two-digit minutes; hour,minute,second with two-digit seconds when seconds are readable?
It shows 12,47
